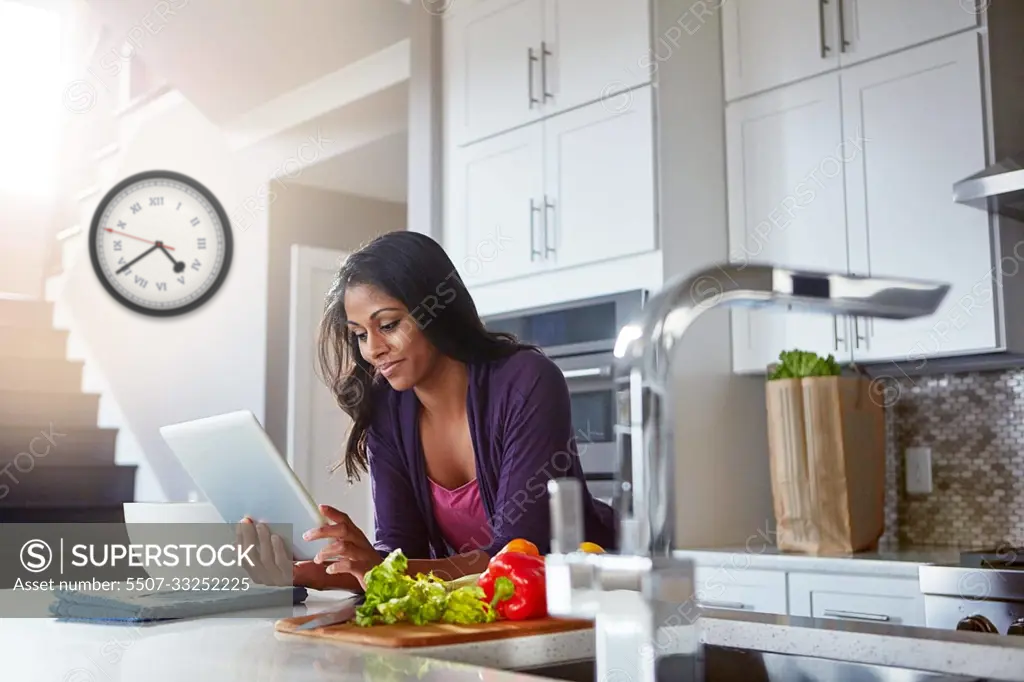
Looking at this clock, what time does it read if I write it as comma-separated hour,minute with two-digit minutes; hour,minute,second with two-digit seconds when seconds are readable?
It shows 4,39,48
